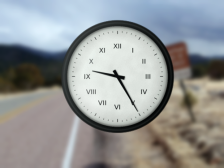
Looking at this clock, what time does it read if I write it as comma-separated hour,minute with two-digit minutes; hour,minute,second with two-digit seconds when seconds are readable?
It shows 9,25
